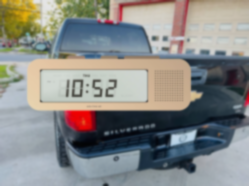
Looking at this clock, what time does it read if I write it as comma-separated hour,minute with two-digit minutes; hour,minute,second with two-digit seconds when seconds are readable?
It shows 10,52
